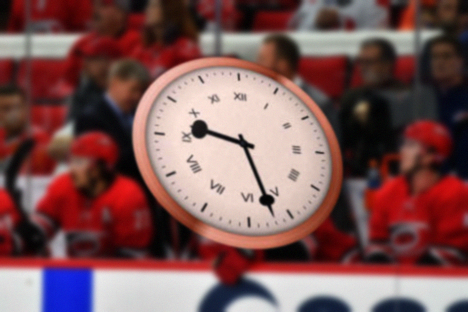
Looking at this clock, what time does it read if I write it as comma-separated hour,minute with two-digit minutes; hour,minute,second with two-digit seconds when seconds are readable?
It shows 9,27
